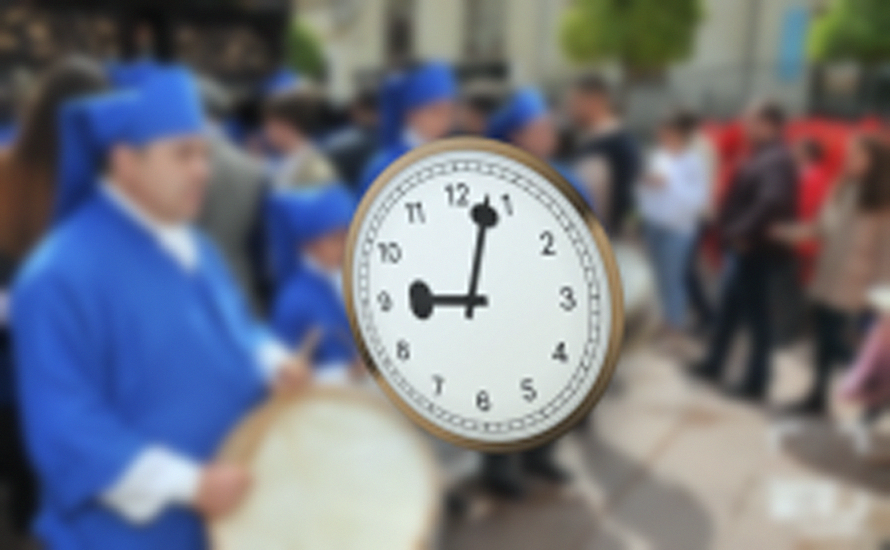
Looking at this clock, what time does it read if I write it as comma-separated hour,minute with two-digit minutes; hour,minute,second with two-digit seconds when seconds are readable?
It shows 9,03
